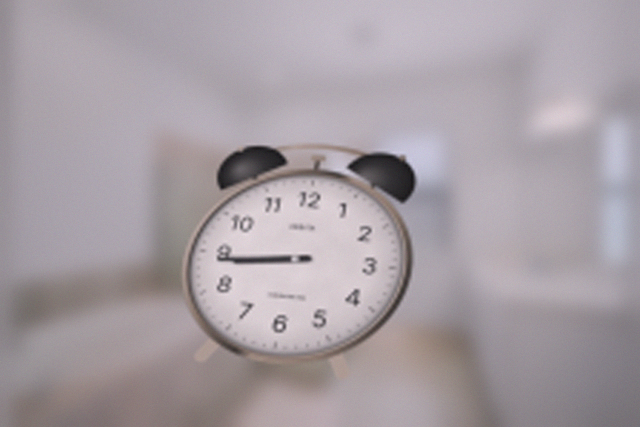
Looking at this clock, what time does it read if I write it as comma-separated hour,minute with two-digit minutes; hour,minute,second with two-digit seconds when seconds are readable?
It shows 8,44
